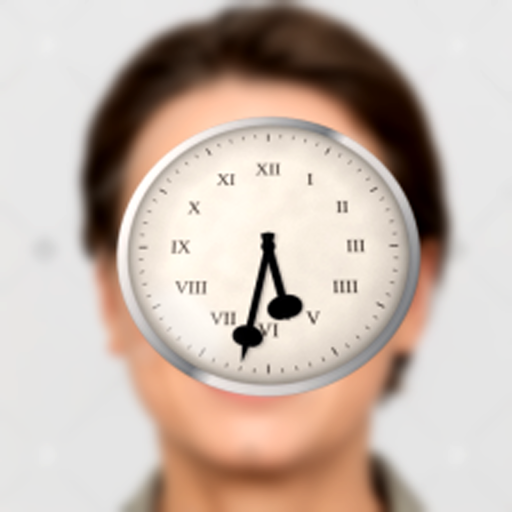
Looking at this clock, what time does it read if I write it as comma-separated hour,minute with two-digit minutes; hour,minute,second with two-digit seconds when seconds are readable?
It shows 5,32
